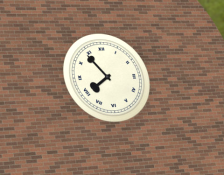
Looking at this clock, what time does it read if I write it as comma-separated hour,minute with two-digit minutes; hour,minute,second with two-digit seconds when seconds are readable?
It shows 7,54
